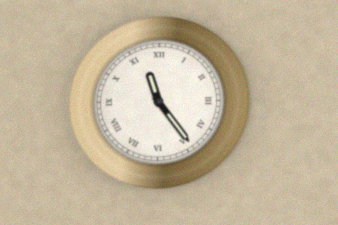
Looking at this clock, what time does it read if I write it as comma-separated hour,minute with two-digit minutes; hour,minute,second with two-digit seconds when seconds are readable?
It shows 11,24
